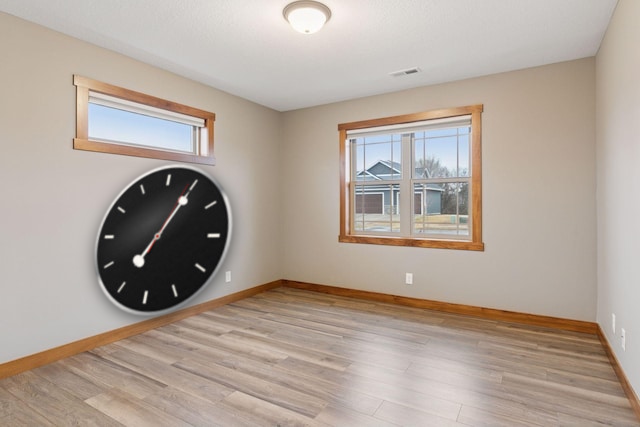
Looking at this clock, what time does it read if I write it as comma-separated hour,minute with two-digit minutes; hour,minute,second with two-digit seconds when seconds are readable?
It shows 7,05,04
